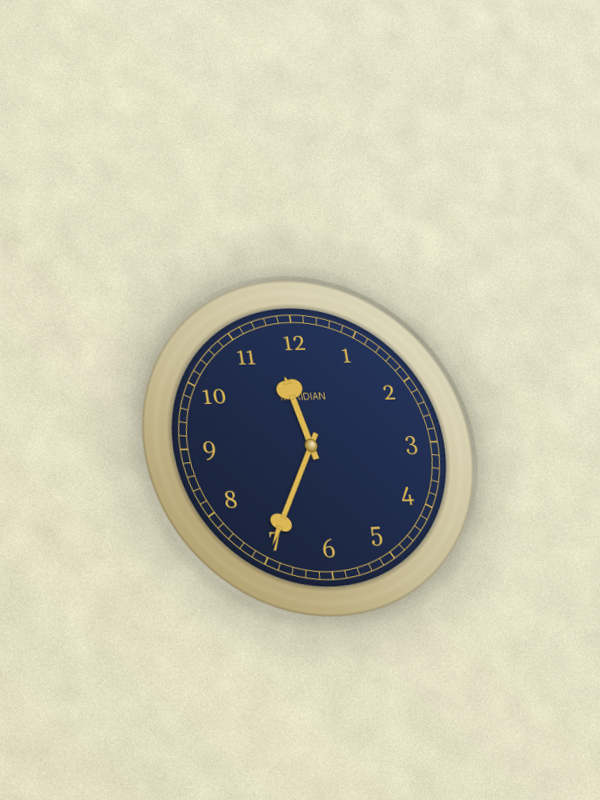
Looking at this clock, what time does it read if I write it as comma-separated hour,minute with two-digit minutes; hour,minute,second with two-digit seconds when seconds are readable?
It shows 11,35
